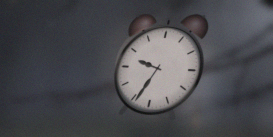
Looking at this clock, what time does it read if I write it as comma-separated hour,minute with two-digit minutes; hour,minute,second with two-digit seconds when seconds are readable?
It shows 9,34
